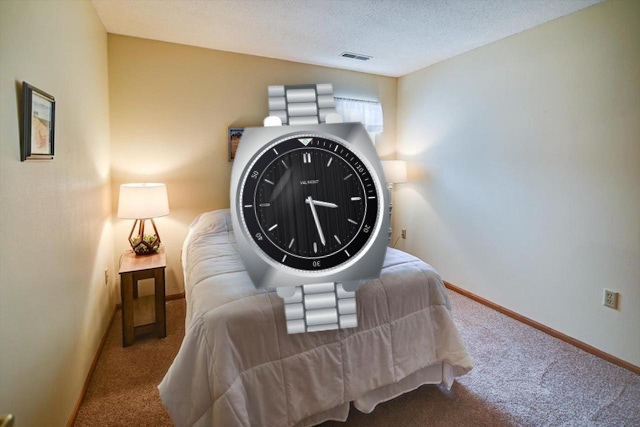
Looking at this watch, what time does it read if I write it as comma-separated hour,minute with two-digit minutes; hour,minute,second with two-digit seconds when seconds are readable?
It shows 3,28
